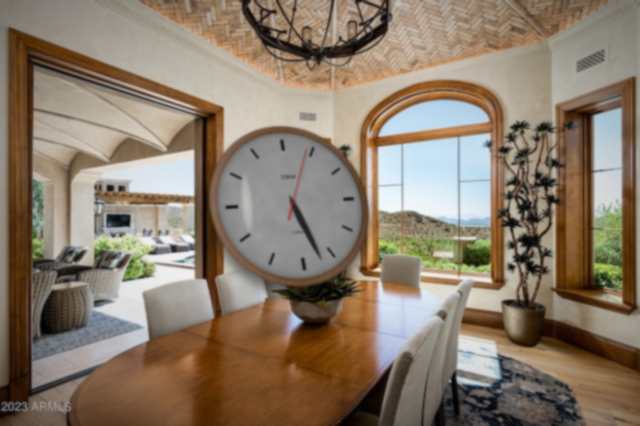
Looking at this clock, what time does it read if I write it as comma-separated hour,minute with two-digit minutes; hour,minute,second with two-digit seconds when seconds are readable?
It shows 5,27,04
